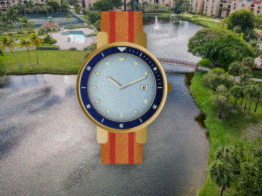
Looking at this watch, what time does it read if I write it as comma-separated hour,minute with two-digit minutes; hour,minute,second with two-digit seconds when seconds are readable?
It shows 10,11
